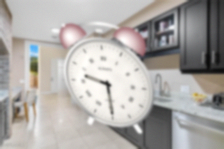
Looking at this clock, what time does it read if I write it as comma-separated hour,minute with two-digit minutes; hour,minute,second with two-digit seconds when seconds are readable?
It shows 9,30
